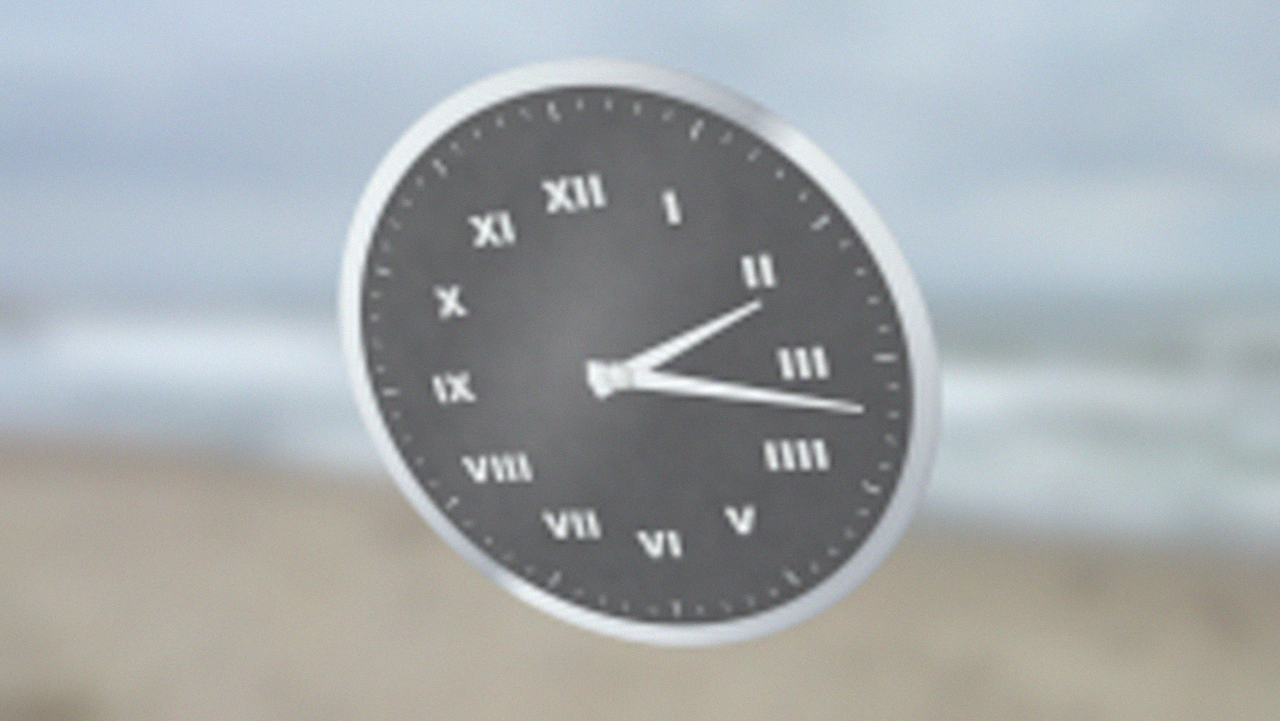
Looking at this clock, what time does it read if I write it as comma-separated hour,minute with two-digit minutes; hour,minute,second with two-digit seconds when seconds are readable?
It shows 2,17
